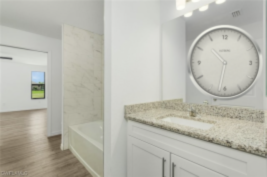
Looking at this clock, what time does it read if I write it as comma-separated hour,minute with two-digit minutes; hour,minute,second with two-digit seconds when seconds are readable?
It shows 10,32
